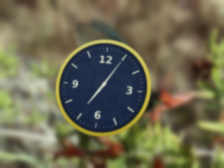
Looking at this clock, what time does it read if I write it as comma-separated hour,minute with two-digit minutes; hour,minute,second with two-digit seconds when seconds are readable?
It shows 7,05
